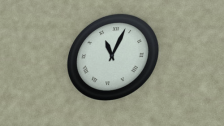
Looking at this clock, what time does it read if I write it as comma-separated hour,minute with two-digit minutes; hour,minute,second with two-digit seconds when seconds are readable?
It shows 11,03
